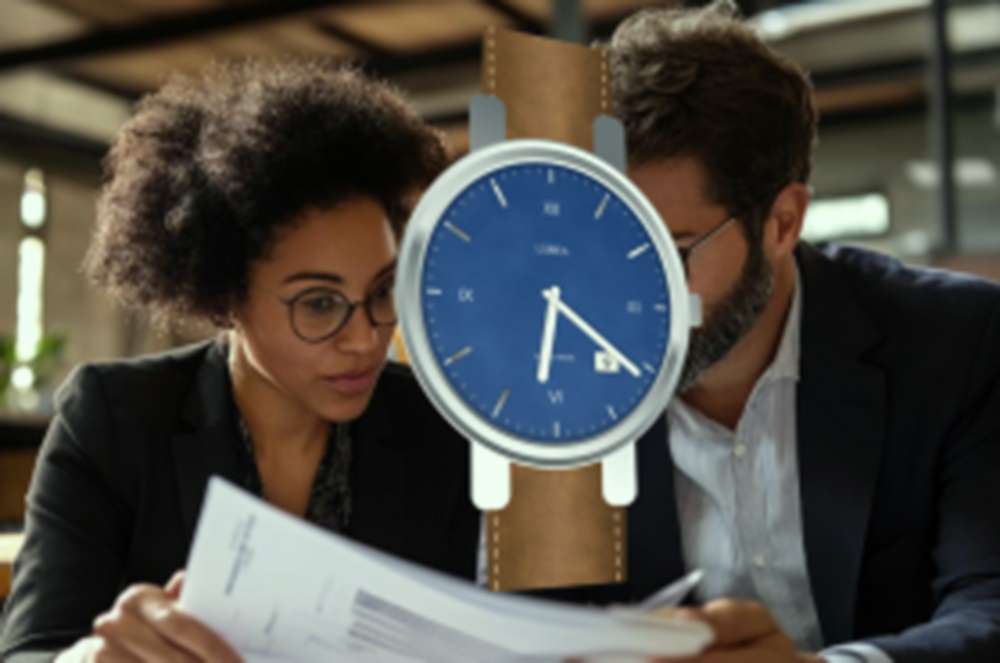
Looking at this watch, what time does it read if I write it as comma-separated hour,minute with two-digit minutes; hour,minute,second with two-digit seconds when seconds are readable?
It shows 6,21
